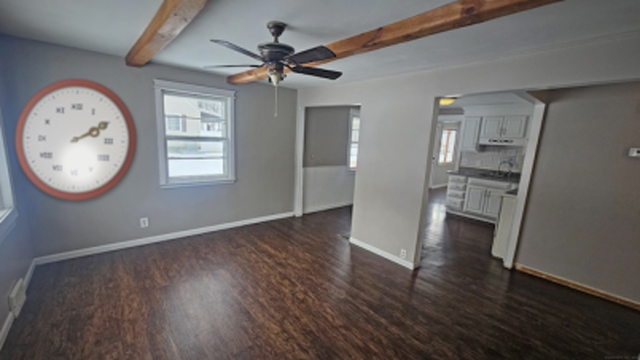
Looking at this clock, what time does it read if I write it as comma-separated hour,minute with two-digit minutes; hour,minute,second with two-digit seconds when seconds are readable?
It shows 2,10
